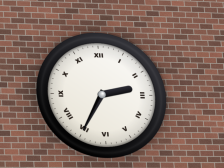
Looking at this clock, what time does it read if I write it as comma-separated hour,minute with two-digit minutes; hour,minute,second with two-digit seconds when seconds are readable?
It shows 2,35
